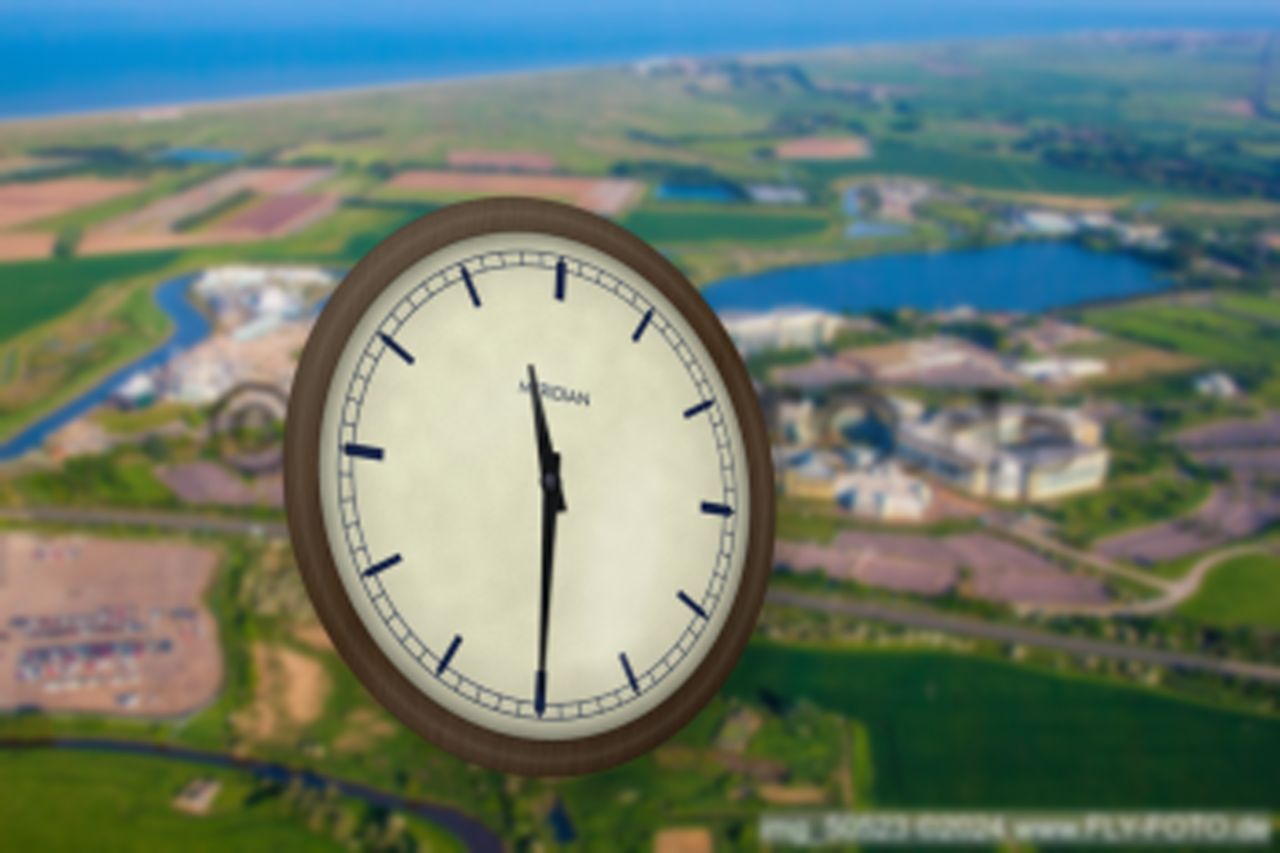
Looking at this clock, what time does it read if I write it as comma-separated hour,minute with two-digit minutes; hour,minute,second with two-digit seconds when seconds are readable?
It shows 11,30
